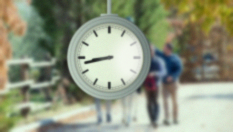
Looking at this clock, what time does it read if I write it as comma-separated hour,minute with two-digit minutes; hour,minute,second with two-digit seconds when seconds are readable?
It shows 8,43
